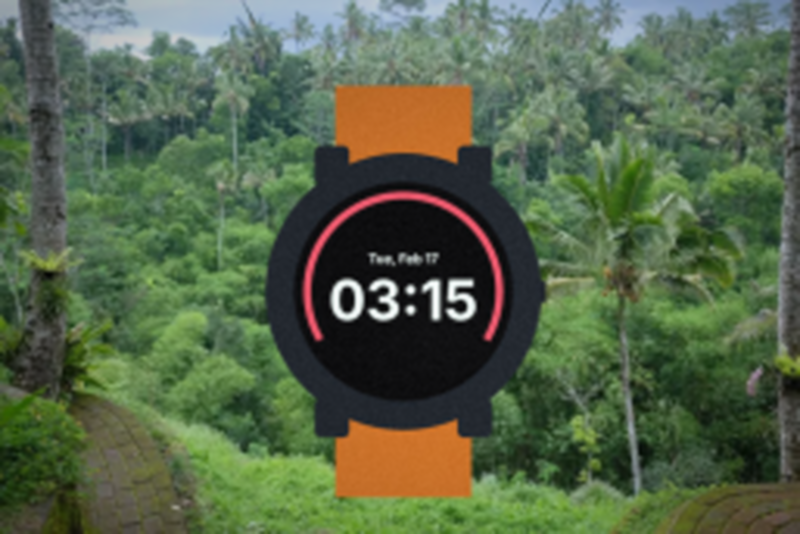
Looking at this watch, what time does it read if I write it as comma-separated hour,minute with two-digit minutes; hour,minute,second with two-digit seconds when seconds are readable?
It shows 3,15
